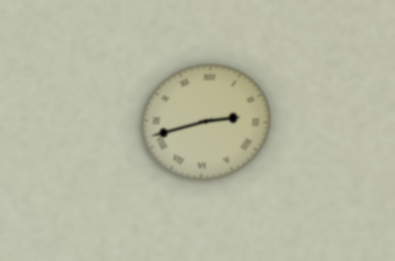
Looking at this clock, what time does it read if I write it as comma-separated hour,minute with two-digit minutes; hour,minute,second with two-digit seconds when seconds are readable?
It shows 2,42
